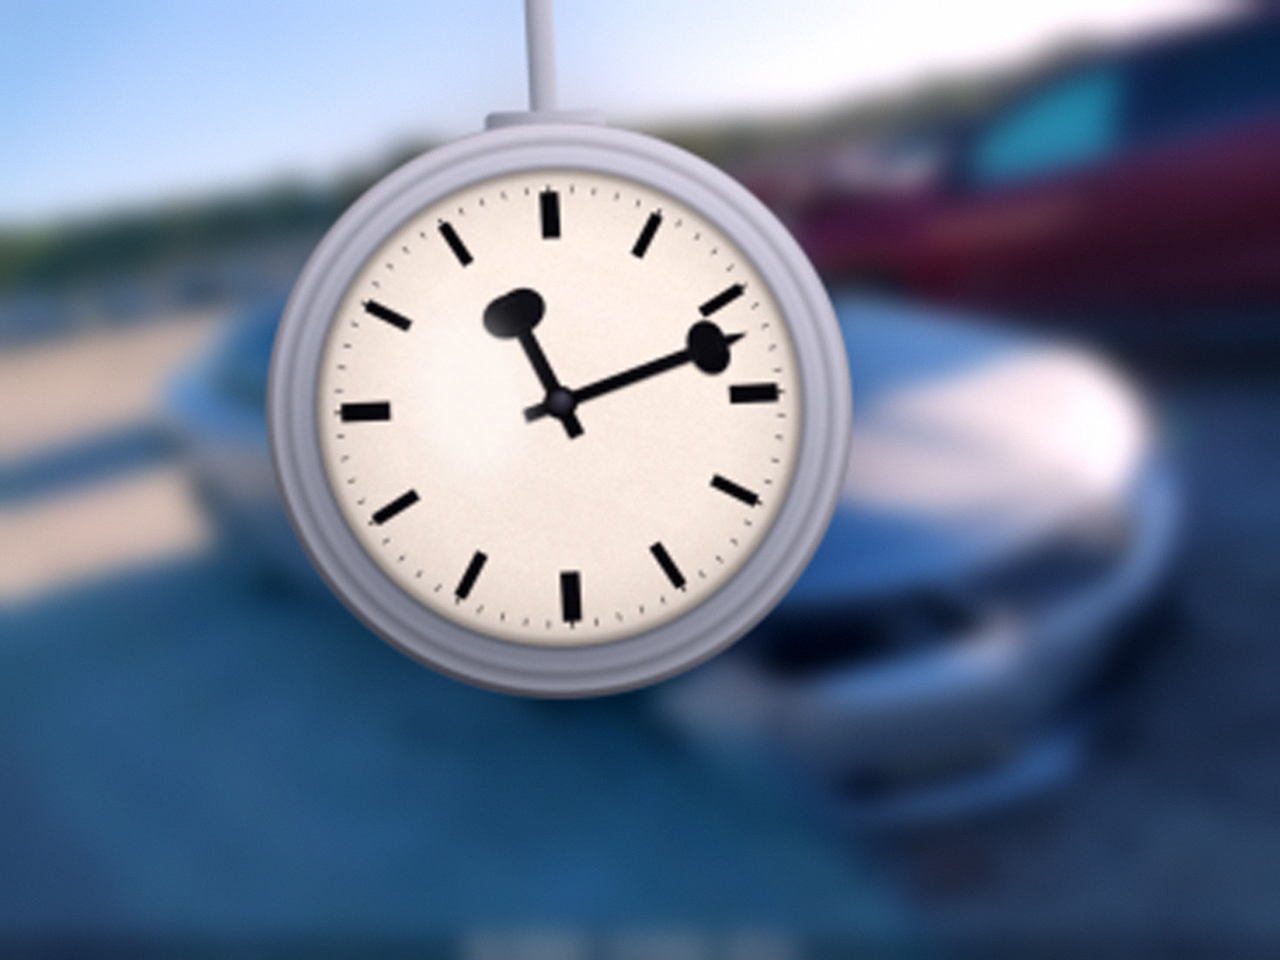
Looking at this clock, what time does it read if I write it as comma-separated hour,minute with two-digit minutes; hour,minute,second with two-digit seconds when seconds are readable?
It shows 11,12
